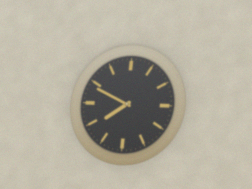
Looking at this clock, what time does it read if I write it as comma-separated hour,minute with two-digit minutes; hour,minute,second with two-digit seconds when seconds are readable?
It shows 7,49
